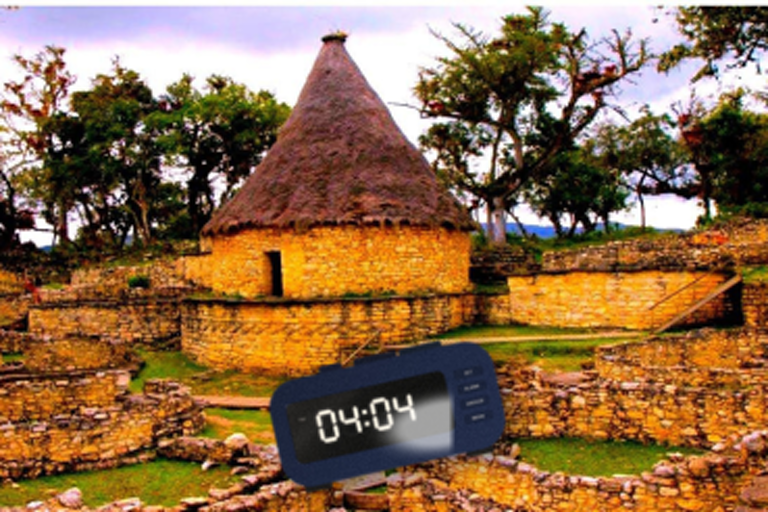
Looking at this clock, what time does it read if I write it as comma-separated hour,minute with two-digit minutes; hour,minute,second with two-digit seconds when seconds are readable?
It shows 4,04
